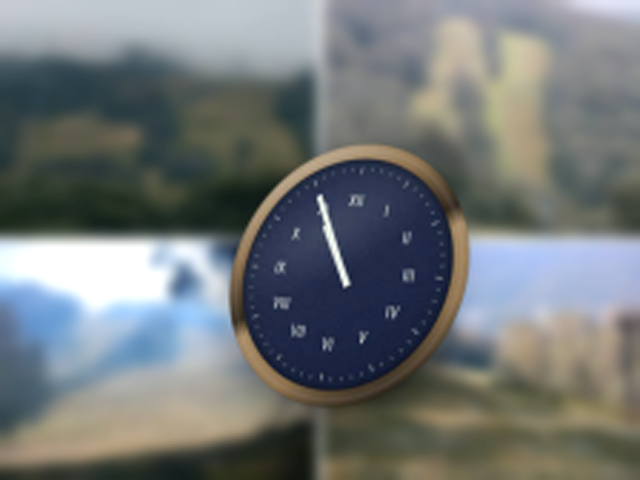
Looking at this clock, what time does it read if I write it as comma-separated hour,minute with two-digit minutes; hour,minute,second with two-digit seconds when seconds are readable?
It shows 10,55
